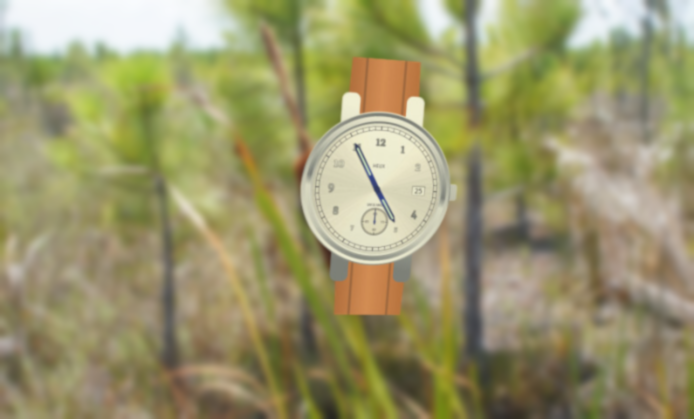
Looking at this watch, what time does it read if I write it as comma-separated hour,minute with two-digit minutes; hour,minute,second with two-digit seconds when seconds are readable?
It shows 4,55
